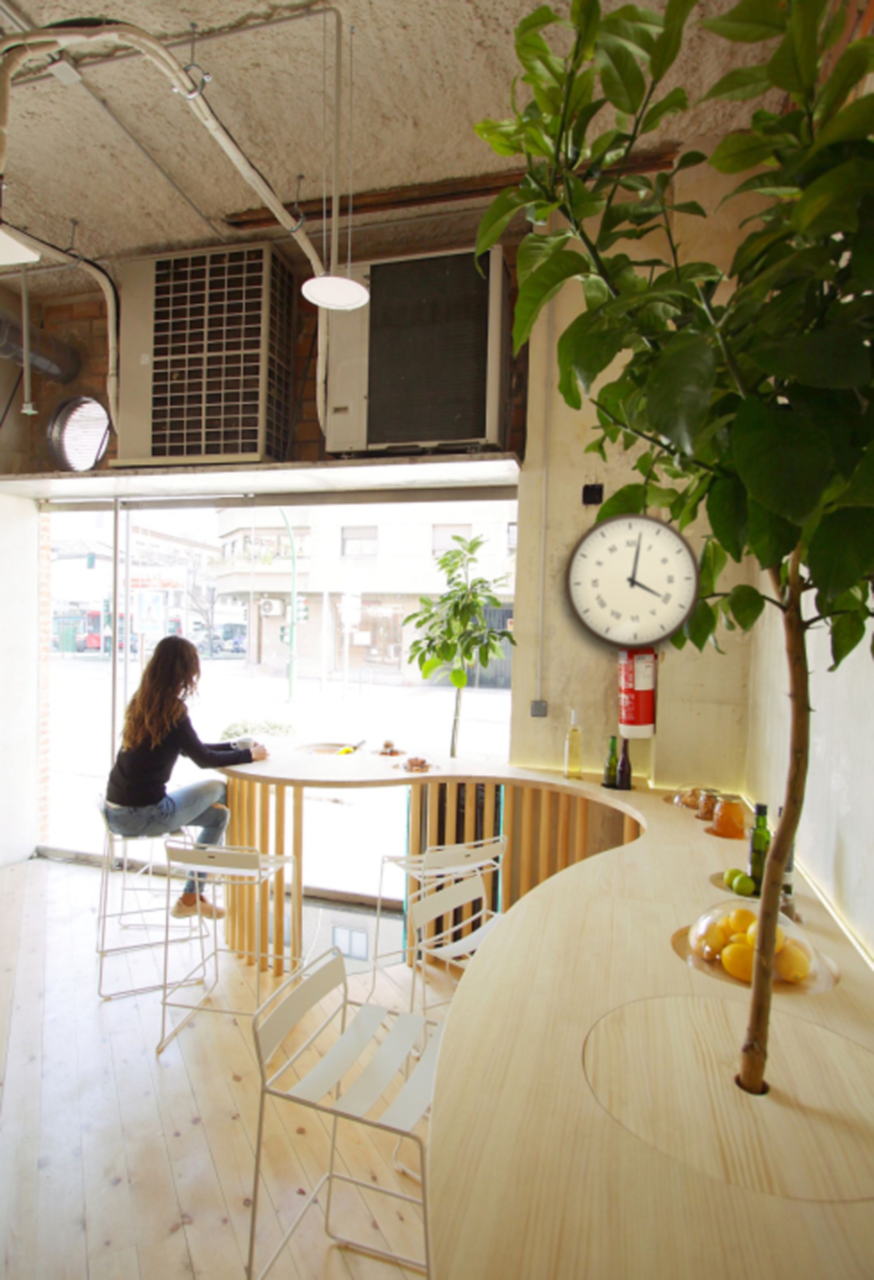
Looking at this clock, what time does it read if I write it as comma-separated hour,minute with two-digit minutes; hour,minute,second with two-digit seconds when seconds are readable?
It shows 4,02
